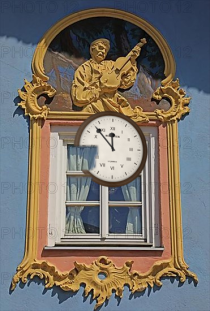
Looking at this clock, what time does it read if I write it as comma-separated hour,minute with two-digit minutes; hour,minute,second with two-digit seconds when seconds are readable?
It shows 11,53
